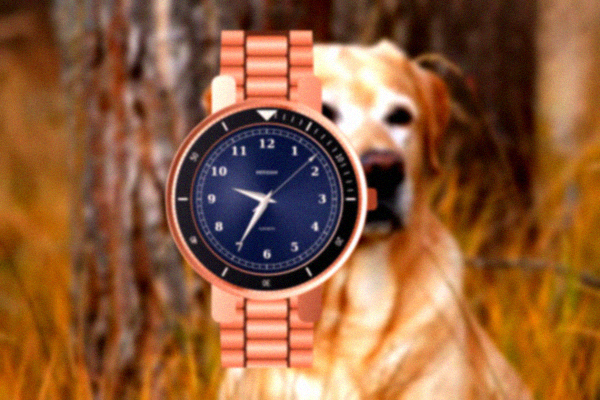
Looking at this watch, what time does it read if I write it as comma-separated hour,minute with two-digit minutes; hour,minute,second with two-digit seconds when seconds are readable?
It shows 9,35,08
